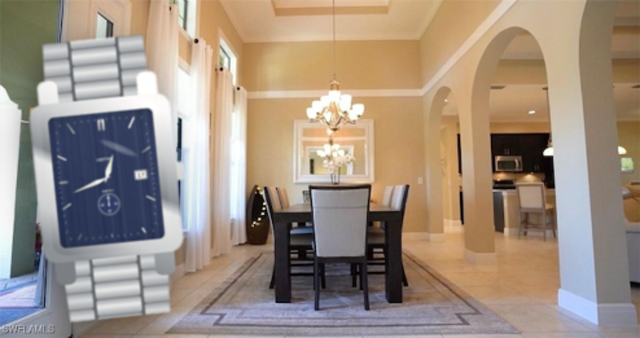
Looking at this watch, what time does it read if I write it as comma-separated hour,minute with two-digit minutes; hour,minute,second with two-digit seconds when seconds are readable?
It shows 12,42
